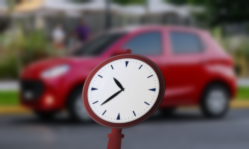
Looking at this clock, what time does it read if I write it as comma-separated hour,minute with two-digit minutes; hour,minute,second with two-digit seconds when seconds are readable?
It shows 10,38
